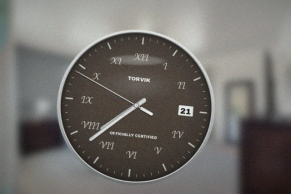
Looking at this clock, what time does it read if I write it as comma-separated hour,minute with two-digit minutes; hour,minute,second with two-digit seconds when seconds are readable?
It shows 7,37,49
